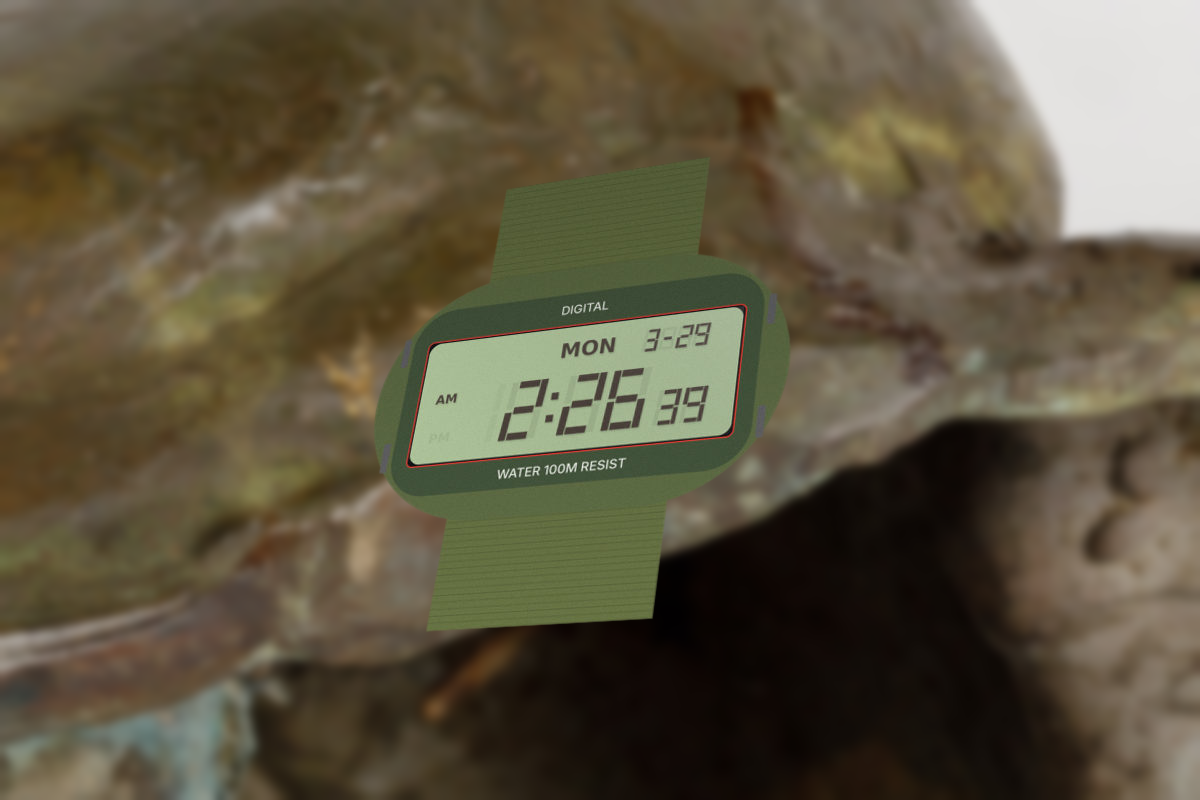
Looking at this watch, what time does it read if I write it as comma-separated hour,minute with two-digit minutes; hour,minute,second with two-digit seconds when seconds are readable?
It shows 2,26,39
